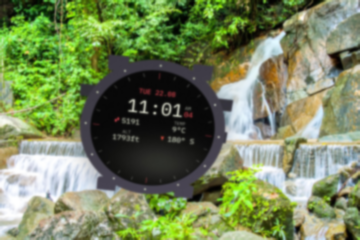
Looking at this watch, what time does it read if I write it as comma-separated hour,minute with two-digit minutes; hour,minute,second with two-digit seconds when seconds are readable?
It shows 11,01
